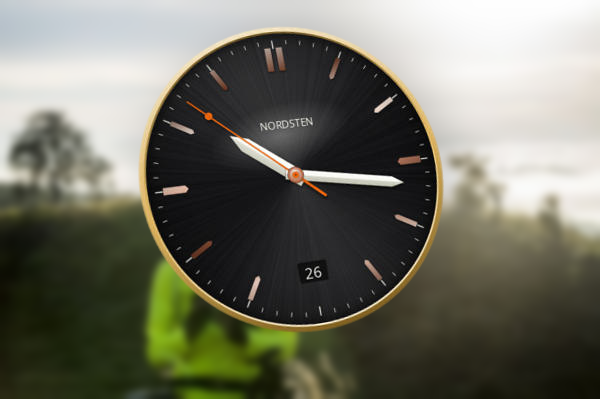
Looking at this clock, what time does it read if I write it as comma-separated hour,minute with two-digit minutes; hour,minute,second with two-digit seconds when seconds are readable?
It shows 10,16,52
